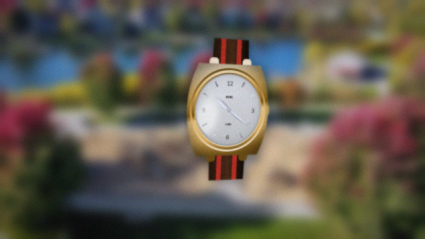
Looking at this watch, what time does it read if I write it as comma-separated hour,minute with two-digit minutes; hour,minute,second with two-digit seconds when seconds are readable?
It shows 10,21
